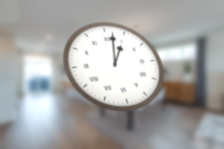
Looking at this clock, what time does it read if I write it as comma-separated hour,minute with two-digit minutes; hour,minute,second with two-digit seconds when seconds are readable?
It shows 1,02
